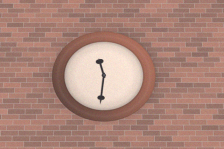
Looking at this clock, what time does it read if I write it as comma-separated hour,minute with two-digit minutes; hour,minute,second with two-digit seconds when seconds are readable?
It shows 11,31
